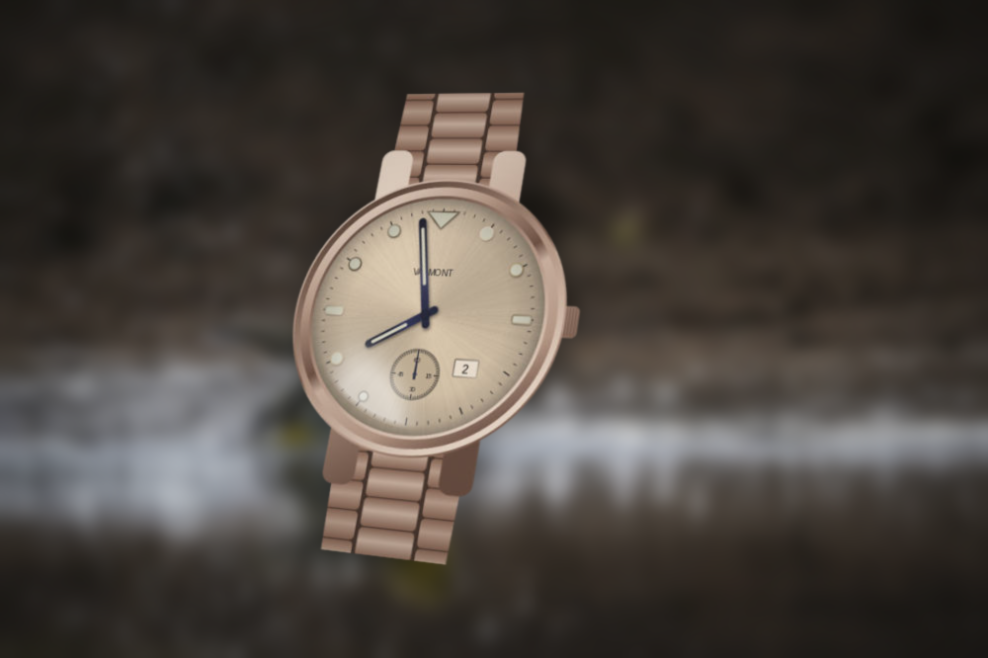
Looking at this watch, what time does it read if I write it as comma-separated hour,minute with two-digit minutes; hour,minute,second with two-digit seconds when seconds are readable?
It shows 7,58
